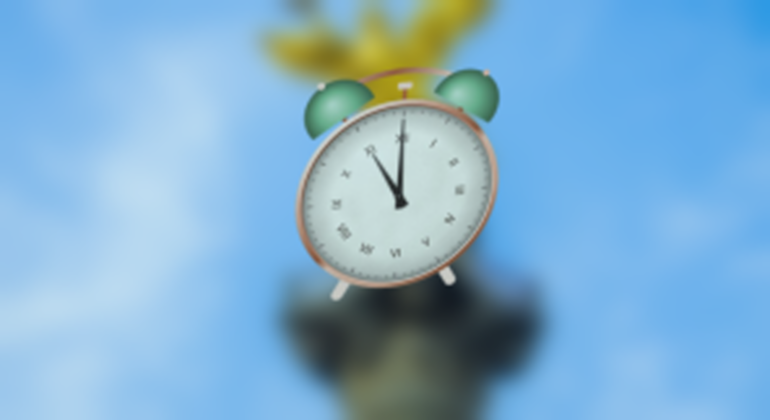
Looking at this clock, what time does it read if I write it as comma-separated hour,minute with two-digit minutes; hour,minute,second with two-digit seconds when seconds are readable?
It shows 11,00
